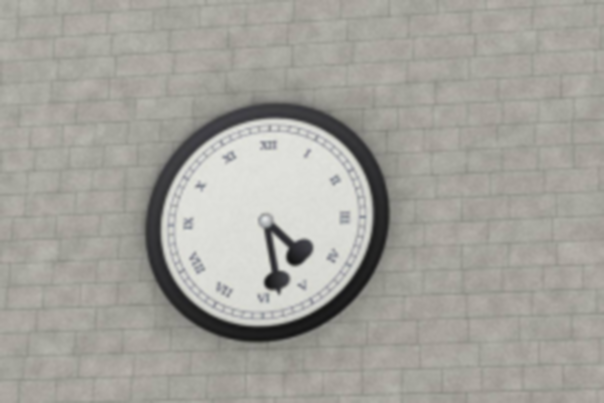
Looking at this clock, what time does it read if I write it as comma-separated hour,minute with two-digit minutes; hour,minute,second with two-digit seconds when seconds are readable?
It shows 4,28
